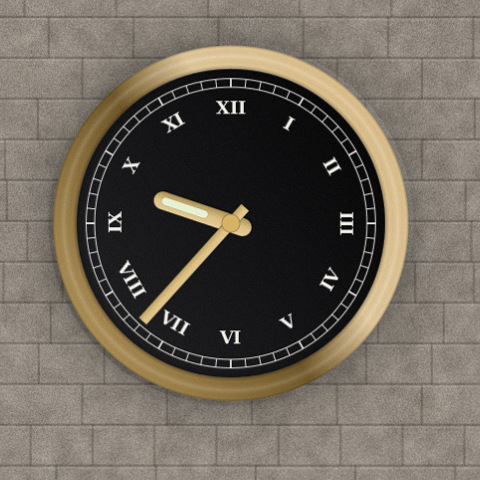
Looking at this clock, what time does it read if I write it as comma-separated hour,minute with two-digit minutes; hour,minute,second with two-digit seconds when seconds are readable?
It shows 9,37
